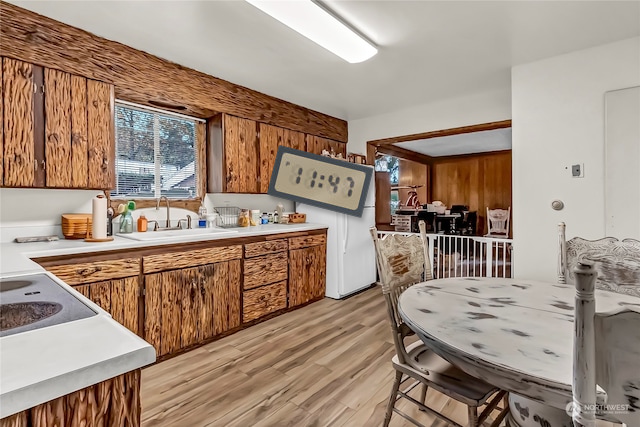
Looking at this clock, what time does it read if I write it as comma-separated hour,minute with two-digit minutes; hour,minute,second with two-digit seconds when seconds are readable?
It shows 11,47
